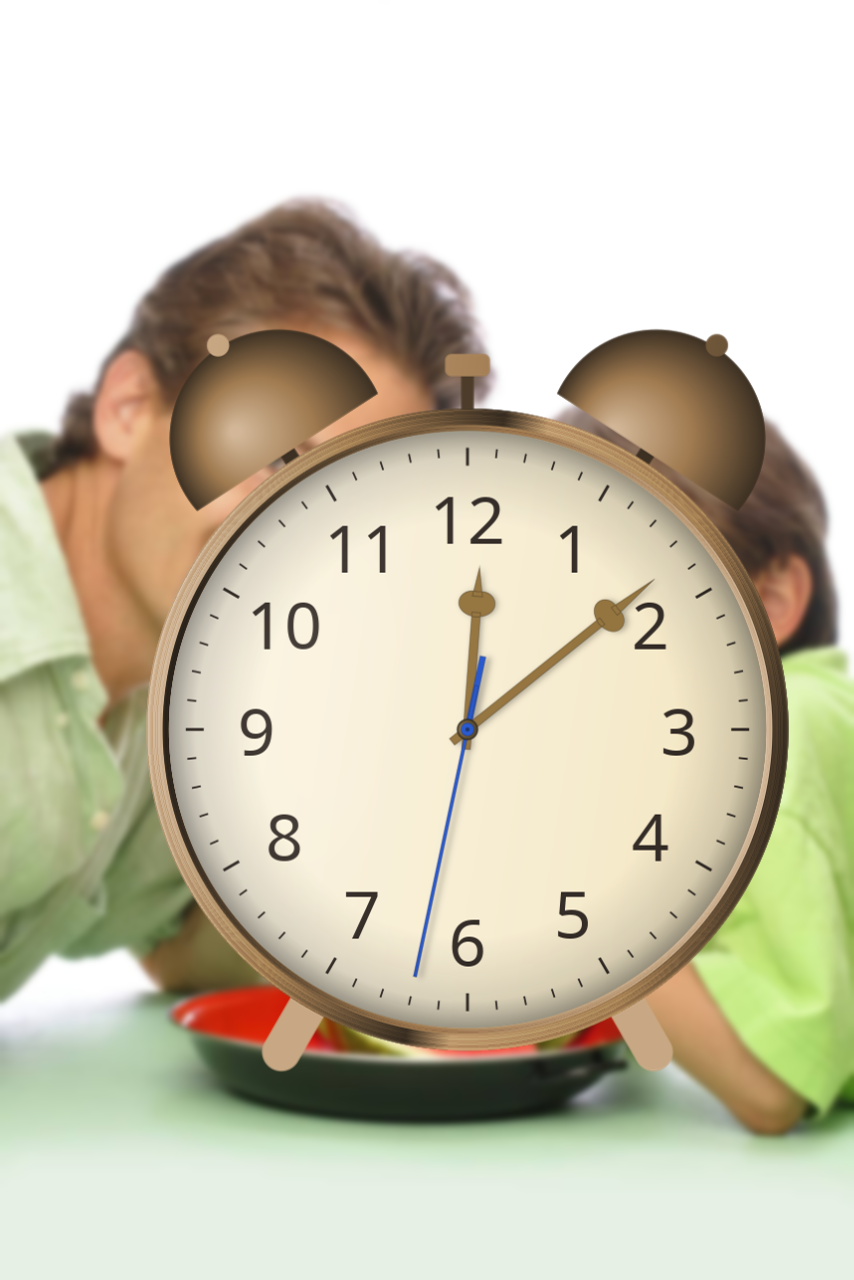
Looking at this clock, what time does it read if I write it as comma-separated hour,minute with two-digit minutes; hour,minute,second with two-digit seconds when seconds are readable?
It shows 12,08,32
